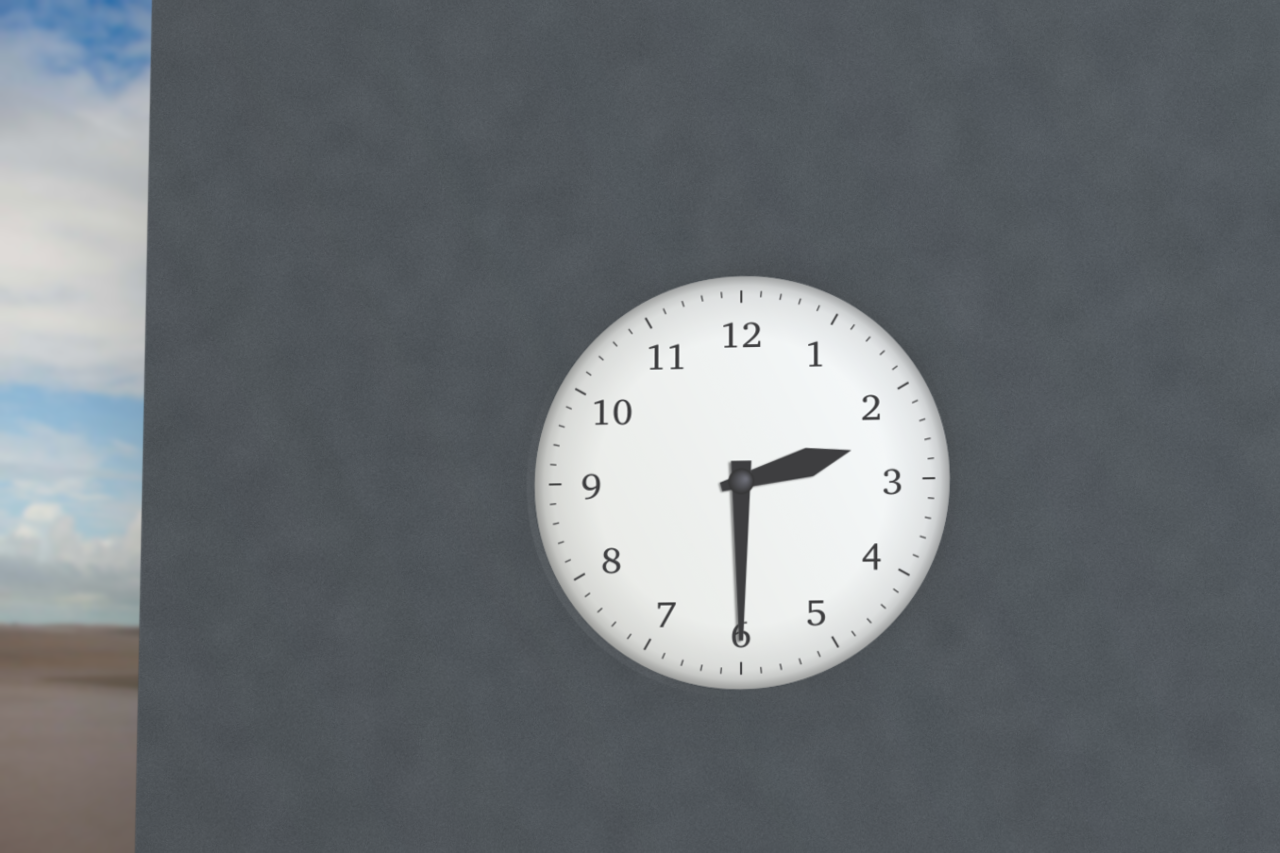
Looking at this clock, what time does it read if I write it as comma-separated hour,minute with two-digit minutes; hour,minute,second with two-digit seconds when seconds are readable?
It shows 2,30
